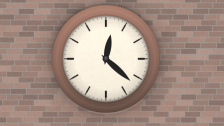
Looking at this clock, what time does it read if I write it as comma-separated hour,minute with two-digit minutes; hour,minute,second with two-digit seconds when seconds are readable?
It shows 12,22
